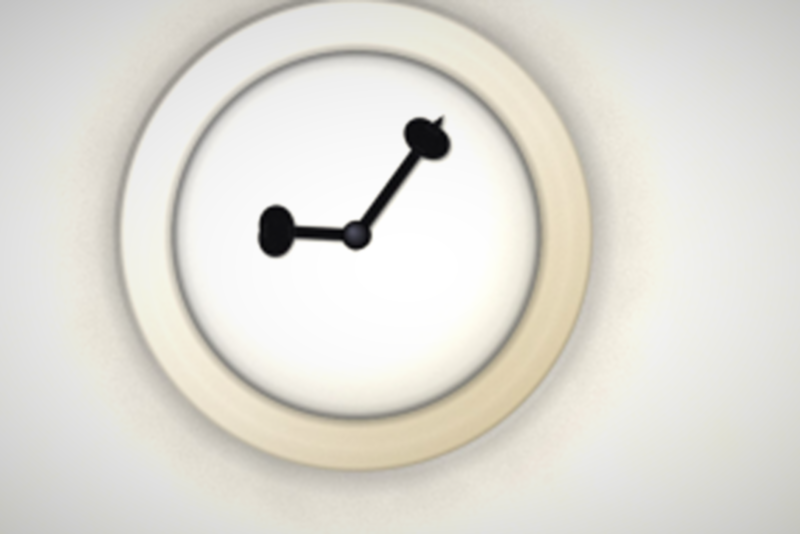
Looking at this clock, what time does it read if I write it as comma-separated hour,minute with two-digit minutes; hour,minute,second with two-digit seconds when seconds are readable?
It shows 9,06
